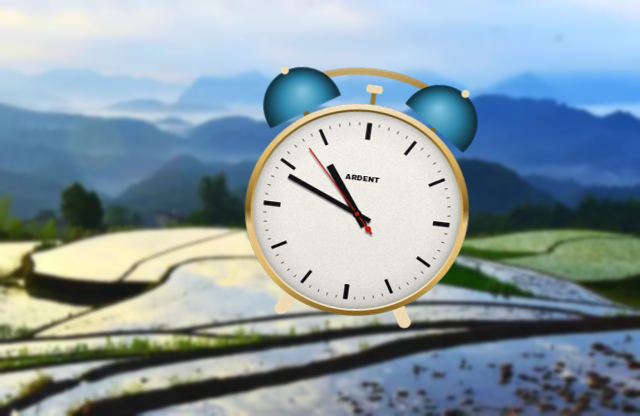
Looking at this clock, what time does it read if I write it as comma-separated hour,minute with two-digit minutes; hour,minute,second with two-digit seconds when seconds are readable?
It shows 10,48,53
